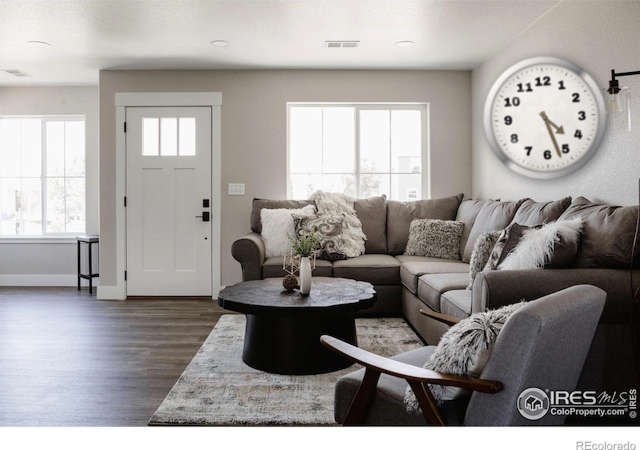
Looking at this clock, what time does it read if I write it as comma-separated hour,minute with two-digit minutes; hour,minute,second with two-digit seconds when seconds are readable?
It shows 4,27
